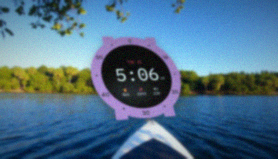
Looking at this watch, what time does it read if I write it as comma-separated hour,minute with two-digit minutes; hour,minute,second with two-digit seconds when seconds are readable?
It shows 5,06
